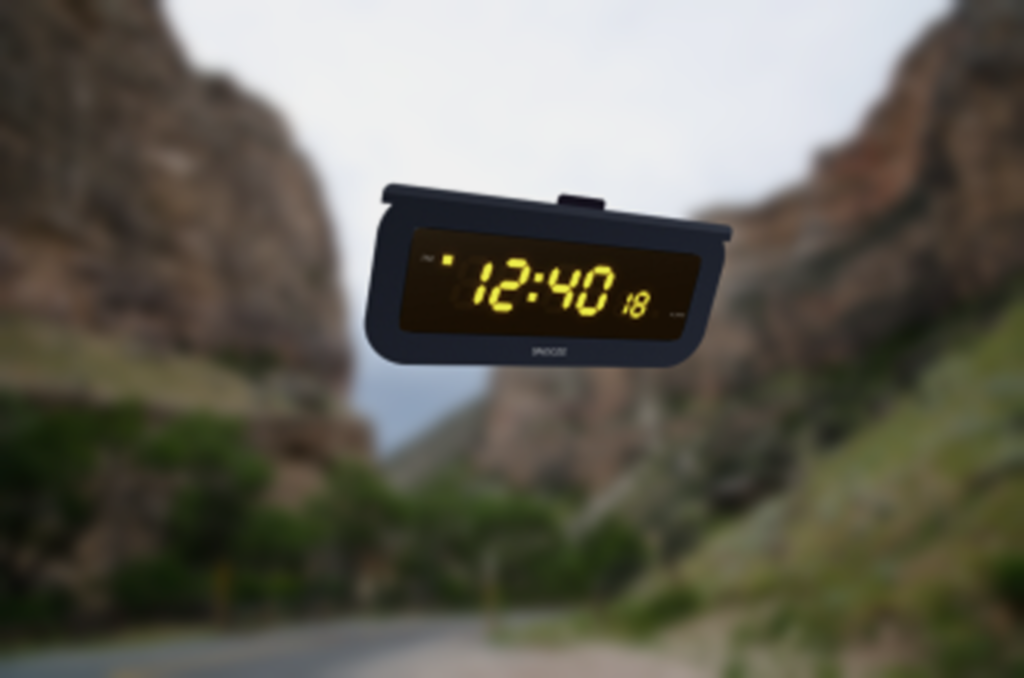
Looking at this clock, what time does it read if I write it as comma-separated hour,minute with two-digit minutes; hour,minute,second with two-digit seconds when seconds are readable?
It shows 12,40,18
